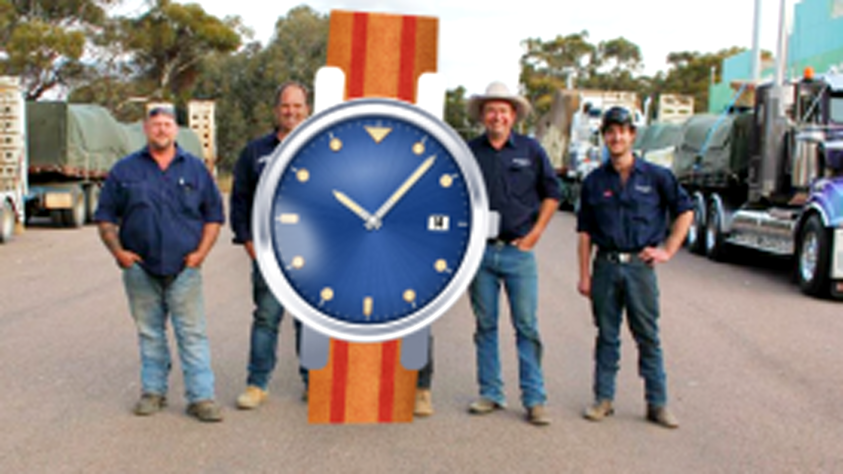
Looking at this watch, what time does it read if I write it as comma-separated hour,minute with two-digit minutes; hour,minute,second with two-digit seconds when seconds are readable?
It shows 10,07
